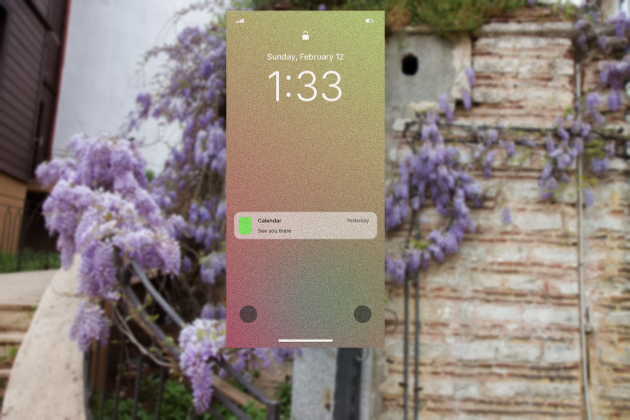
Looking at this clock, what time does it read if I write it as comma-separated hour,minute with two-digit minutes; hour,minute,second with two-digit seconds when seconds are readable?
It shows 1,33
